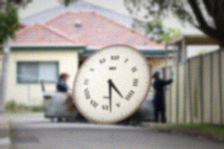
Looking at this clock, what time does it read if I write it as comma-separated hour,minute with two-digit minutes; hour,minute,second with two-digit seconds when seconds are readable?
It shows 4,28
